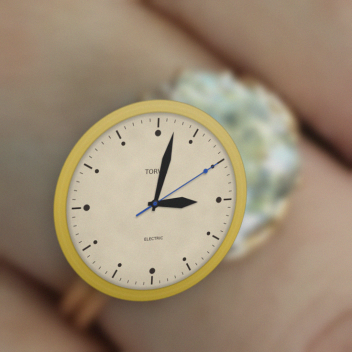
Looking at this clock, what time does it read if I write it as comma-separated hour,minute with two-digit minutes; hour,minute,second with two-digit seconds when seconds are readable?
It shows 3,02,10
